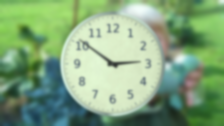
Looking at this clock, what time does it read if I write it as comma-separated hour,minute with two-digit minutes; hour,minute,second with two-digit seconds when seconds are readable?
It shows 2,51
